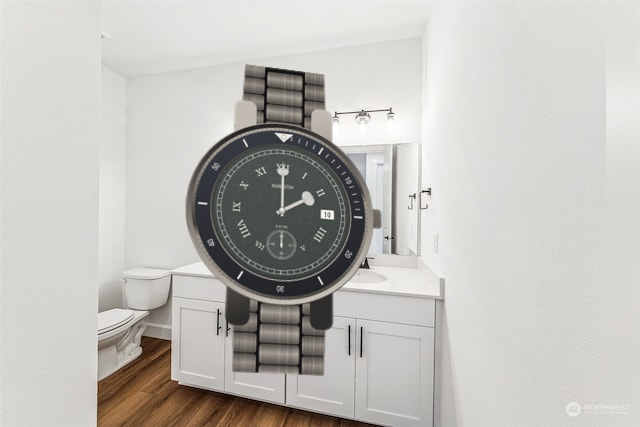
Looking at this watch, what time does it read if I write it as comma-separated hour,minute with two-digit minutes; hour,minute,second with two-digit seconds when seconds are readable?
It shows 2,00
